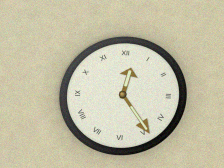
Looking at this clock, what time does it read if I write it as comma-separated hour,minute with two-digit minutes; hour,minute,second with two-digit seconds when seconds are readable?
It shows 12,24
